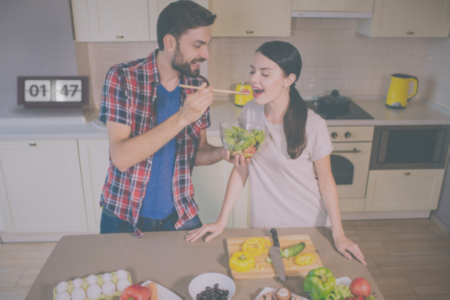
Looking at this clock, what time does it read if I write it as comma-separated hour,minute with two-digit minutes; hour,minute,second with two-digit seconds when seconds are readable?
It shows 1,47
